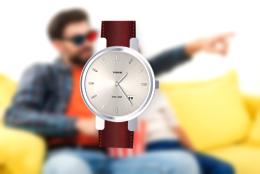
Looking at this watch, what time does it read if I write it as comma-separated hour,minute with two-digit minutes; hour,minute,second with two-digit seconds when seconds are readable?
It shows 1,24
